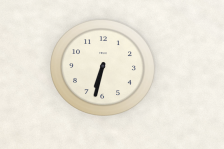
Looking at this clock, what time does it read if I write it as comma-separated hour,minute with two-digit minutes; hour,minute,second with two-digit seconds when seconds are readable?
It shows 6,32
